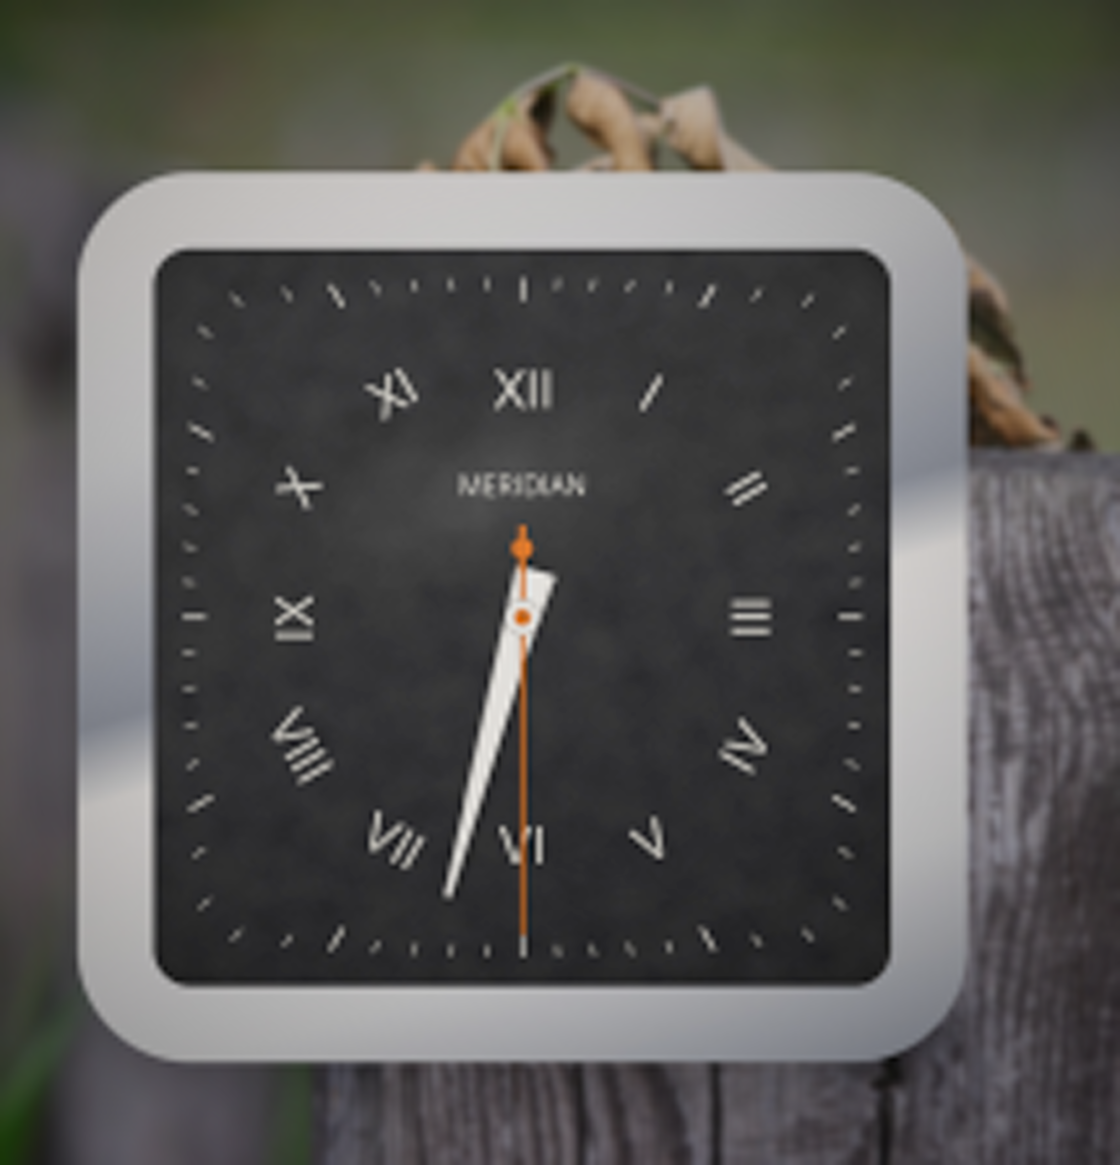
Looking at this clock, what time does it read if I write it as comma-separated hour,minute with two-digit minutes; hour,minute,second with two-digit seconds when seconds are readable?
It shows 6,32,30
